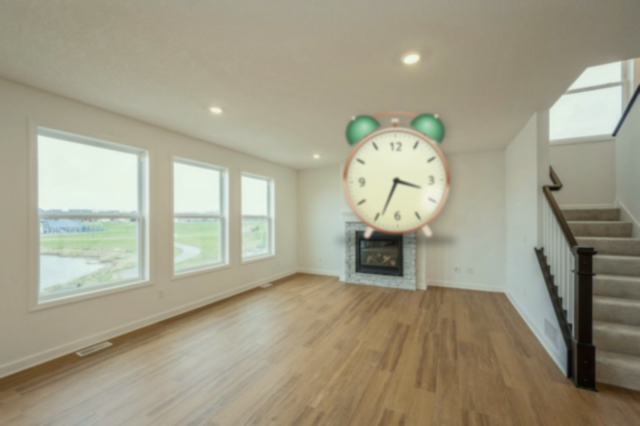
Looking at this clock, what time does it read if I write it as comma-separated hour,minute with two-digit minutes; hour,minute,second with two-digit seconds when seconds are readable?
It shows 3,34
